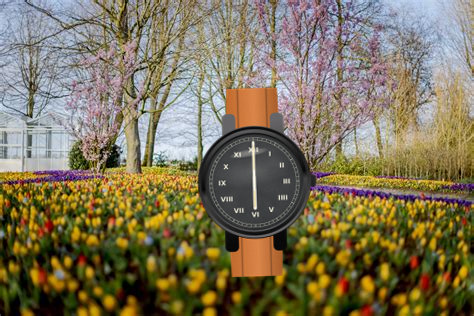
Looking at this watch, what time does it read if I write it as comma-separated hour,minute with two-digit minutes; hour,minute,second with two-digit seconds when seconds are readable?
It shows 6,00
